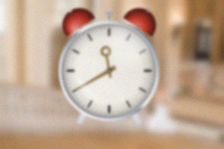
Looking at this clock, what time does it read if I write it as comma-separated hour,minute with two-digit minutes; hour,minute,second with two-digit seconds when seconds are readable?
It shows 11,40
